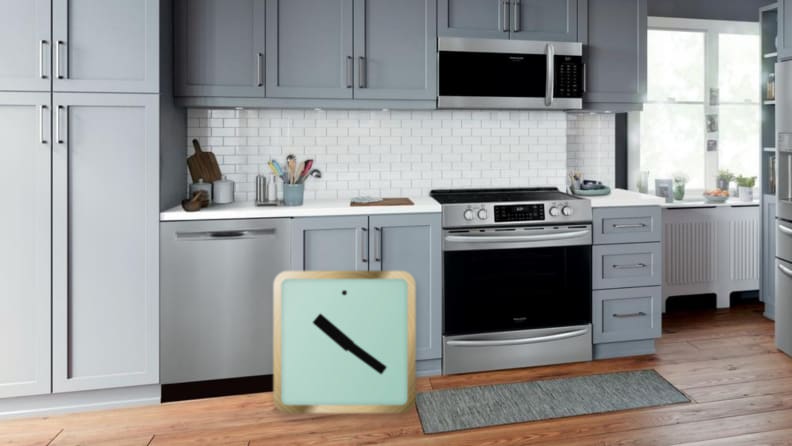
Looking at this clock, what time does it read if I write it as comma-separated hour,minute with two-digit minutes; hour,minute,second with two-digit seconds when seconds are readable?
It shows 10,21
